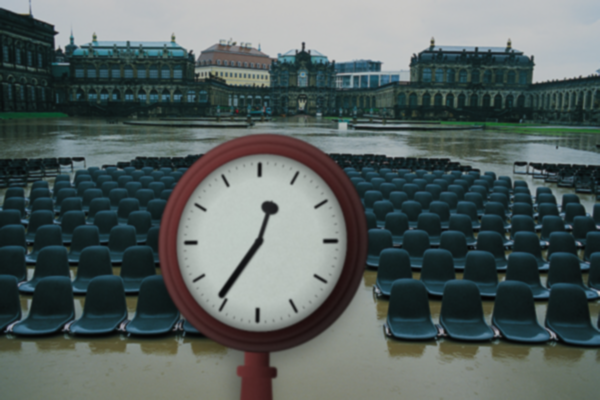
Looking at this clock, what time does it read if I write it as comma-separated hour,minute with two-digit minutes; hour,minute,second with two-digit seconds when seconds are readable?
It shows 12,36
